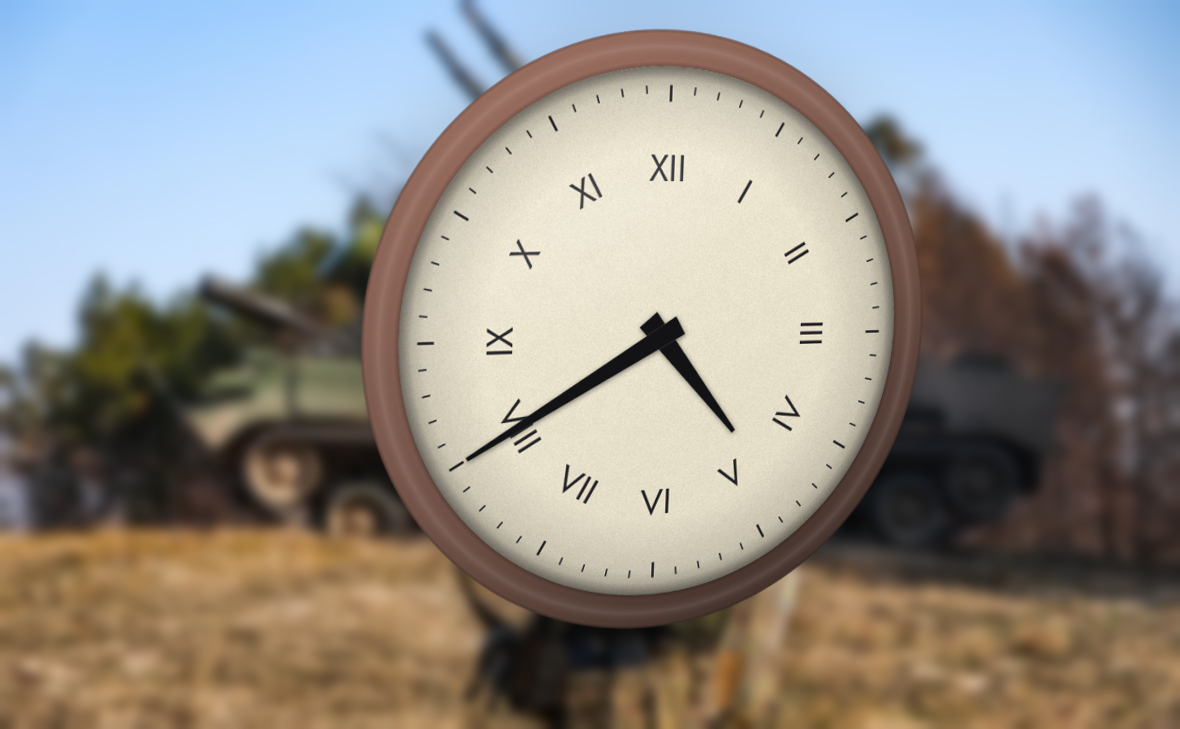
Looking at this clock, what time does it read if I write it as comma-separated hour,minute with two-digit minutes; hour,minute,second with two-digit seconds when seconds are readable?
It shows 4,40
